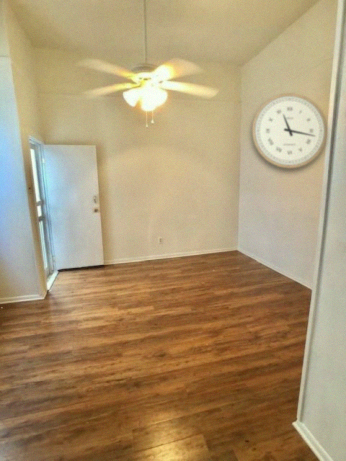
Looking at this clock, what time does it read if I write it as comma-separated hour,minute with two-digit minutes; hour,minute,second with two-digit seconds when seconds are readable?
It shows 11,17
